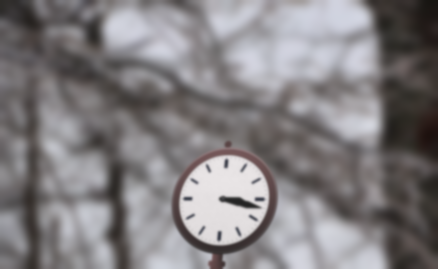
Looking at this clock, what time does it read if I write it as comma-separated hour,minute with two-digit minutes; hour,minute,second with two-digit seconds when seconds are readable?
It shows 3,17
